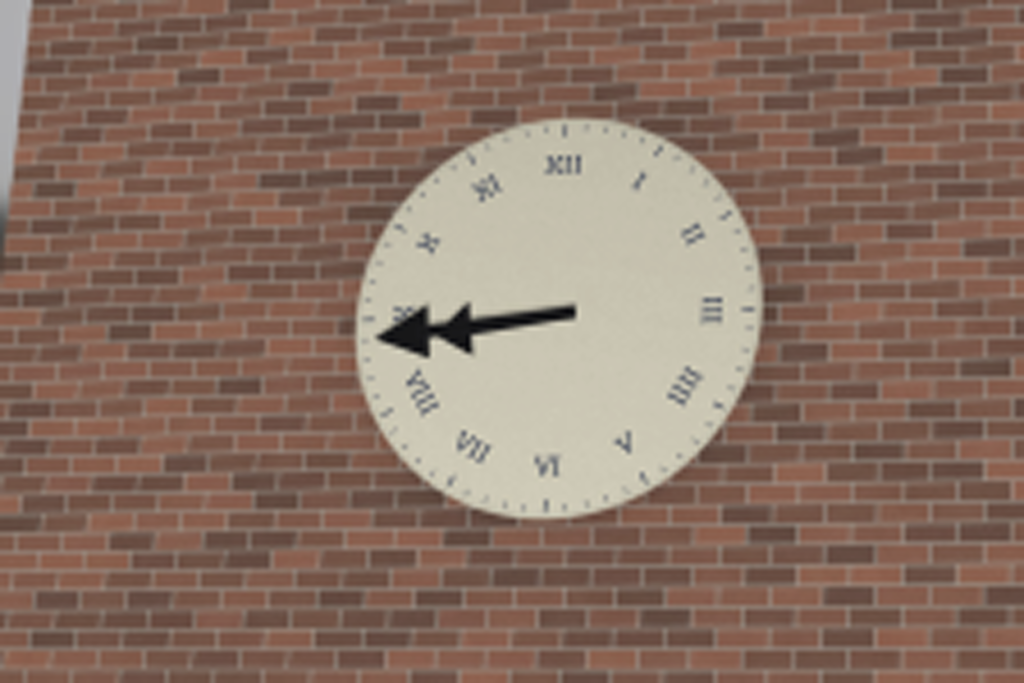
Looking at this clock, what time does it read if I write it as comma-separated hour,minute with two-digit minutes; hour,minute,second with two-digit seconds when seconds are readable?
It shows 8,44
